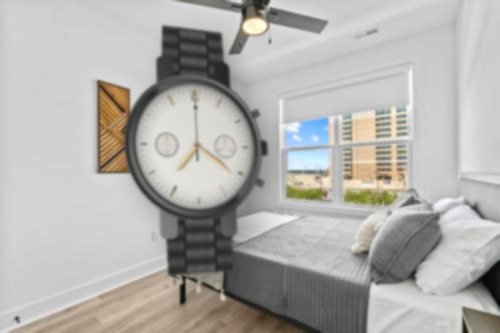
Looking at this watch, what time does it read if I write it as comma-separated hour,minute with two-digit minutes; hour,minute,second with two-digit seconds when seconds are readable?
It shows 7,21
